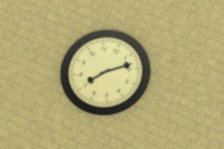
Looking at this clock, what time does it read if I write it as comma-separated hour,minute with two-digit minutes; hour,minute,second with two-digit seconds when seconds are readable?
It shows 7,08
